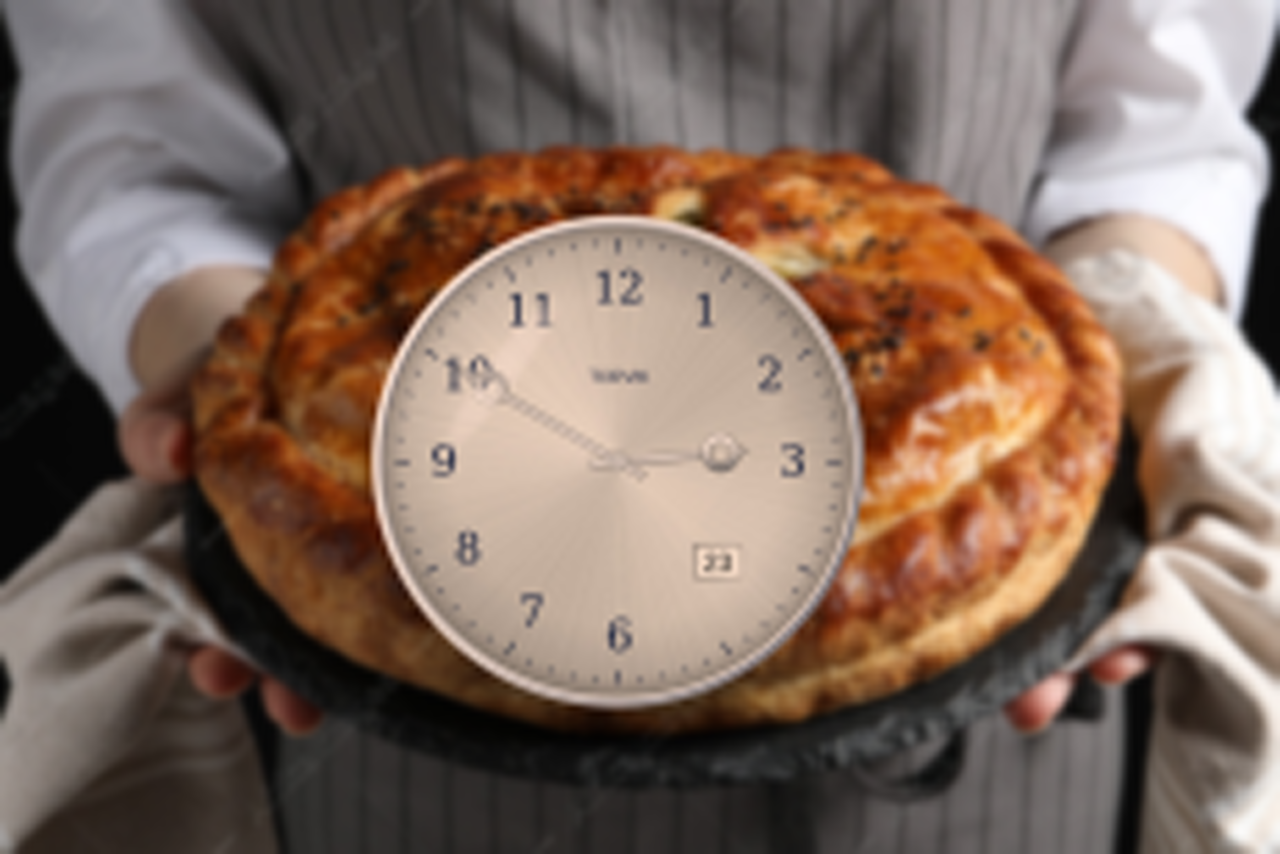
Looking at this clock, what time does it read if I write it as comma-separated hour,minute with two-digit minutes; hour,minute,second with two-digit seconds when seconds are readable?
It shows 2,50
